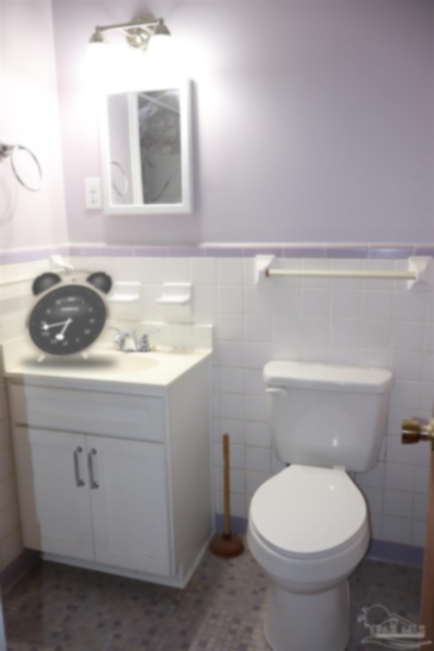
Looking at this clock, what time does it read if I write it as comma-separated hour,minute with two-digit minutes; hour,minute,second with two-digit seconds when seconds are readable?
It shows 6,43
